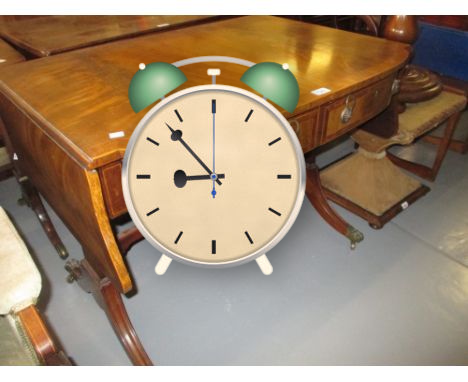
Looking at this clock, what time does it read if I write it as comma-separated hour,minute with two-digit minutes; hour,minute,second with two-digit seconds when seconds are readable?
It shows 8,53,00
